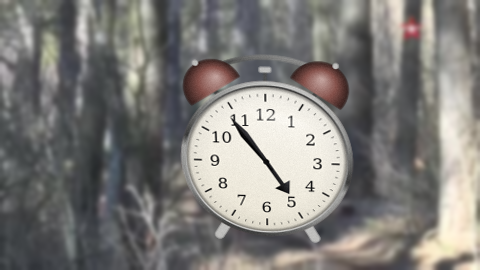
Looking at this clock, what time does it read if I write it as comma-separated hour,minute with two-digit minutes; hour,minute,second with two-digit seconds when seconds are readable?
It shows 4,54
